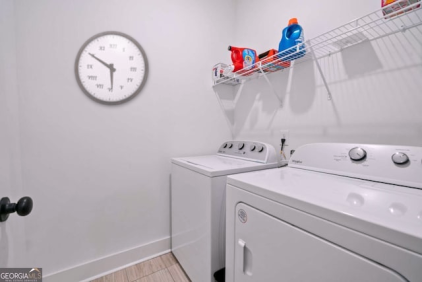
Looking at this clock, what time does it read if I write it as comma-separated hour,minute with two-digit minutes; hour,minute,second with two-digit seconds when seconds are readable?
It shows 5,50
